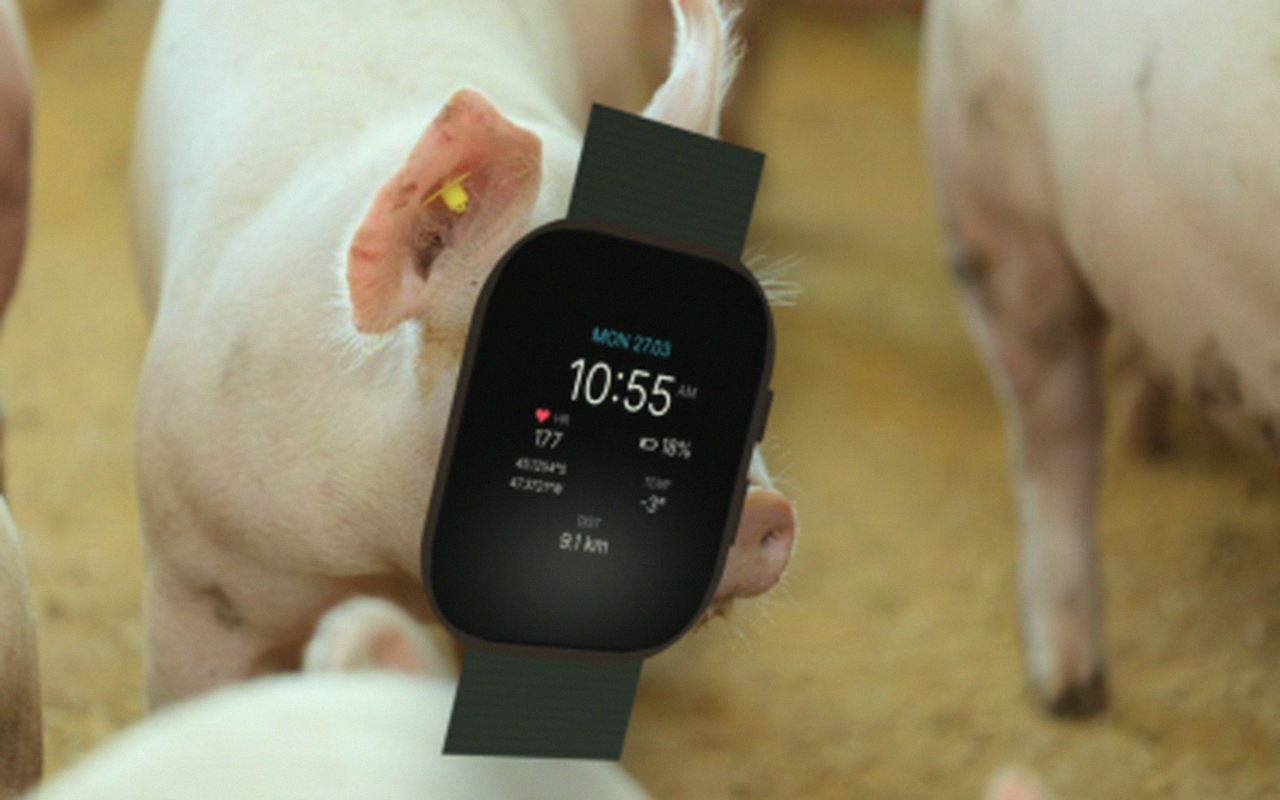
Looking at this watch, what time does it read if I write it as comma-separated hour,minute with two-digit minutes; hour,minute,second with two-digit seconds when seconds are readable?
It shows 10,55
